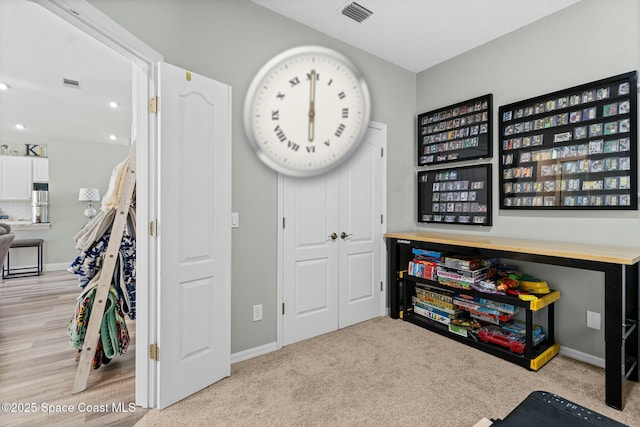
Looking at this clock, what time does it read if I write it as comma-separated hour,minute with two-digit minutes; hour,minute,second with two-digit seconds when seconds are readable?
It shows 6,00
